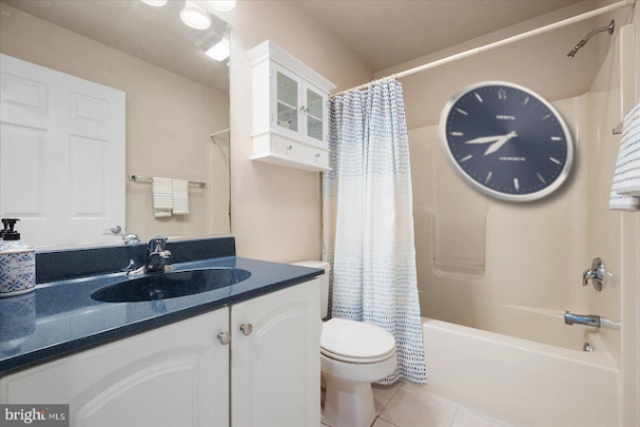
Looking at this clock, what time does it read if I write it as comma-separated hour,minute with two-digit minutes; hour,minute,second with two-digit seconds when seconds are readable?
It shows 7,43
